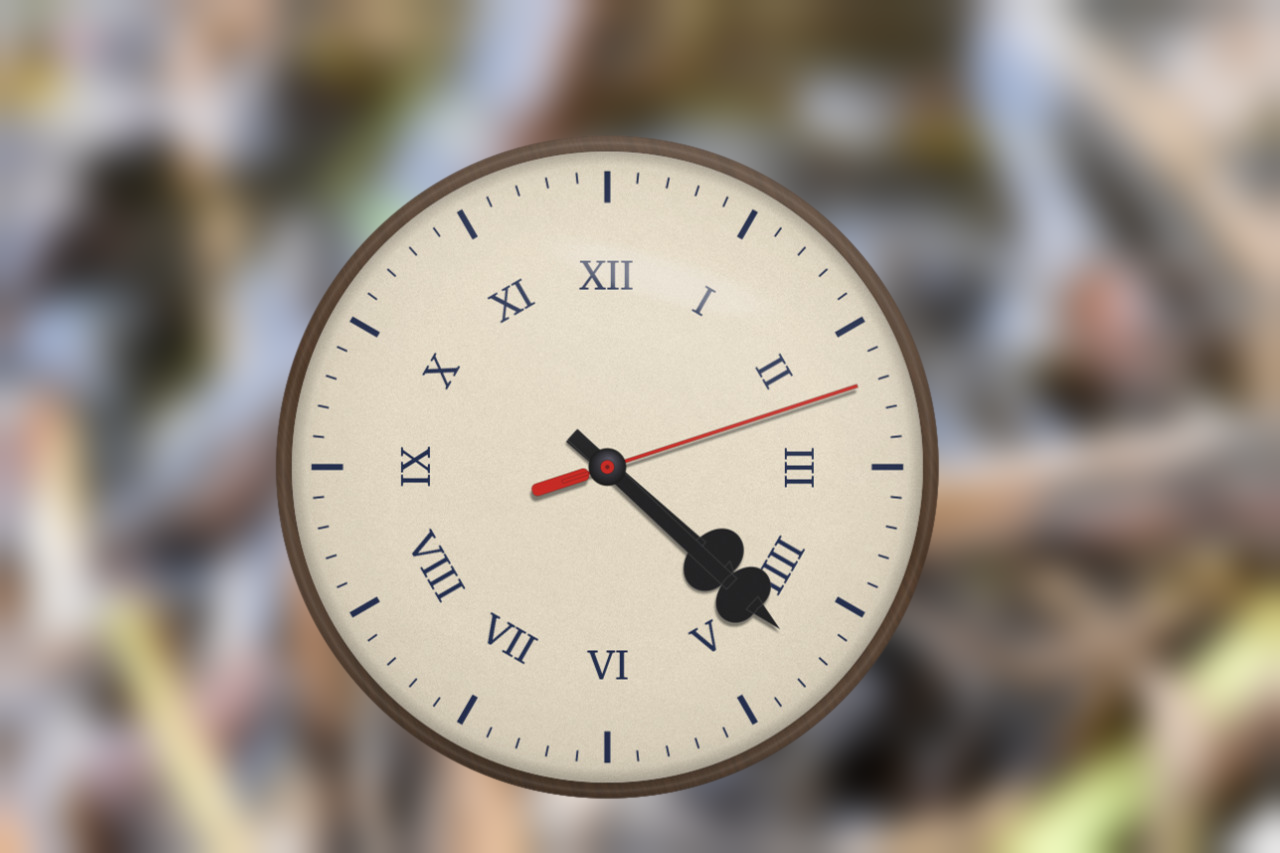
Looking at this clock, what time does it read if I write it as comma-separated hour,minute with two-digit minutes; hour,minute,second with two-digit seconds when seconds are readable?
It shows 4,22,12
